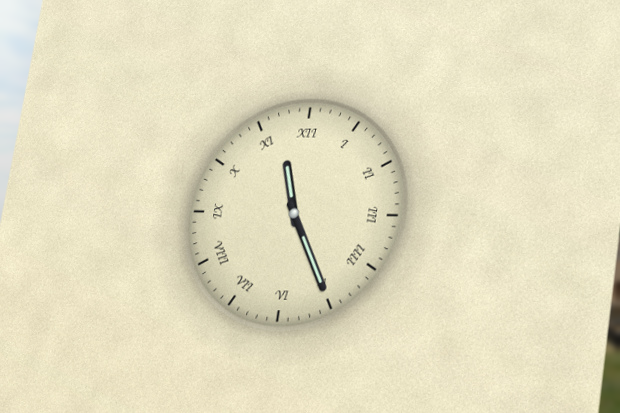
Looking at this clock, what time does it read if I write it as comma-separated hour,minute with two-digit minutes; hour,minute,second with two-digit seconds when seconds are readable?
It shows 11,25
